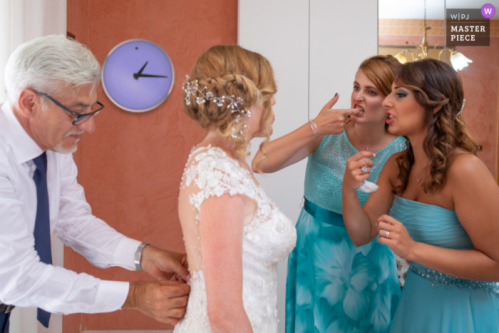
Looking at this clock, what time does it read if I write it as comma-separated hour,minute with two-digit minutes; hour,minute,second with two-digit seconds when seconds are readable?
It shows 1,16
